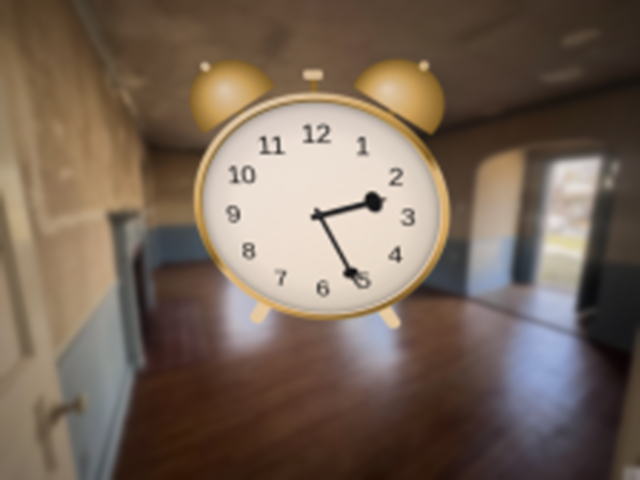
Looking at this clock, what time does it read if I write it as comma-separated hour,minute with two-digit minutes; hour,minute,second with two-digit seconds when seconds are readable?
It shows 2,26
